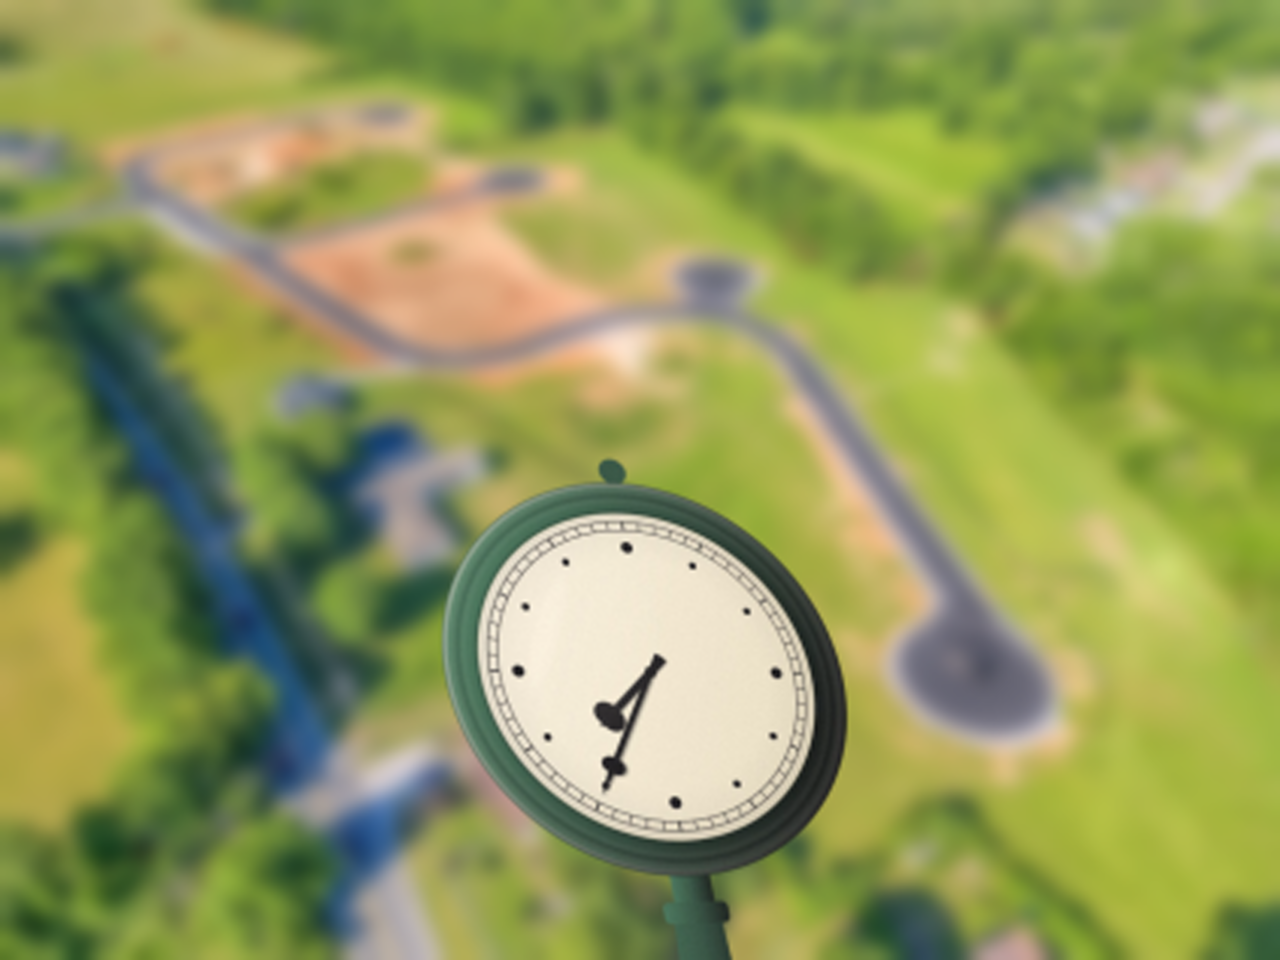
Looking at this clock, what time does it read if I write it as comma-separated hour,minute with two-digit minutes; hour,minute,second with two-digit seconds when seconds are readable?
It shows 7,35
